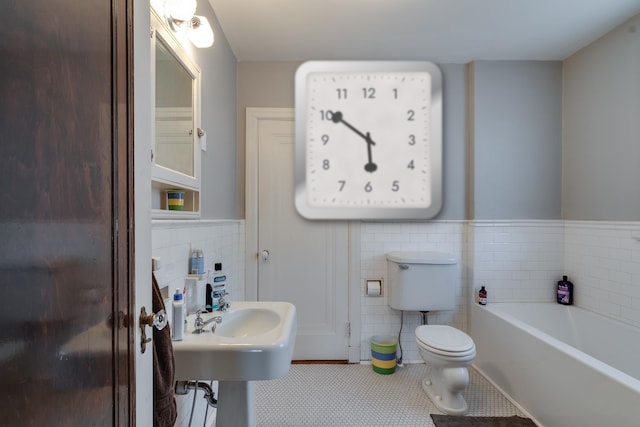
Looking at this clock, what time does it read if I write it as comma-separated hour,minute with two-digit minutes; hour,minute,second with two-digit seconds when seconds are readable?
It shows 5,51
